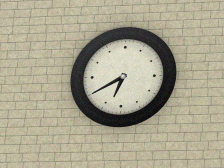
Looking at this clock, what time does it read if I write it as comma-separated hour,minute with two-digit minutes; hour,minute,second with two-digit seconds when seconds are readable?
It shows 6,40
